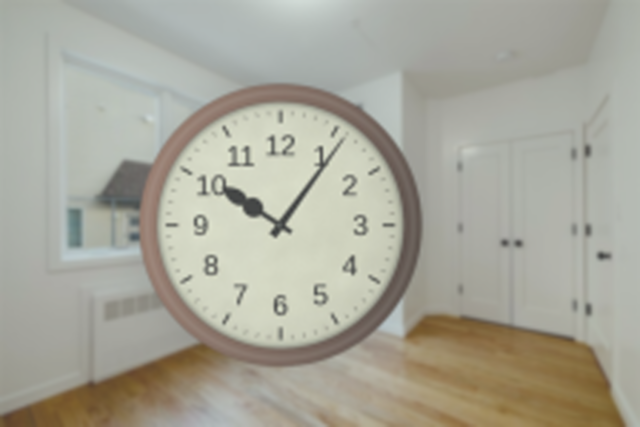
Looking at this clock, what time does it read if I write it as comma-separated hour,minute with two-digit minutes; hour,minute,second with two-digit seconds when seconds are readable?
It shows 10,06
